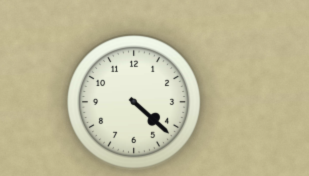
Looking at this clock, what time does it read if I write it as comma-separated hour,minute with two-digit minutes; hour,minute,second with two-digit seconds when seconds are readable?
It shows 4,22
